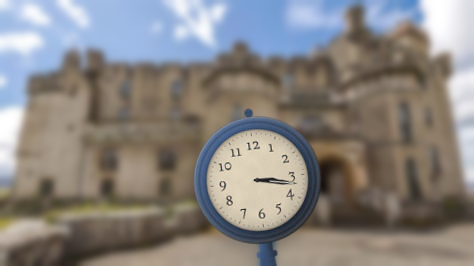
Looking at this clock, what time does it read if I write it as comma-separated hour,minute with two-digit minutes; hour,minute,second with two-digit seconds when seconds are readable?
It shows 3,17
